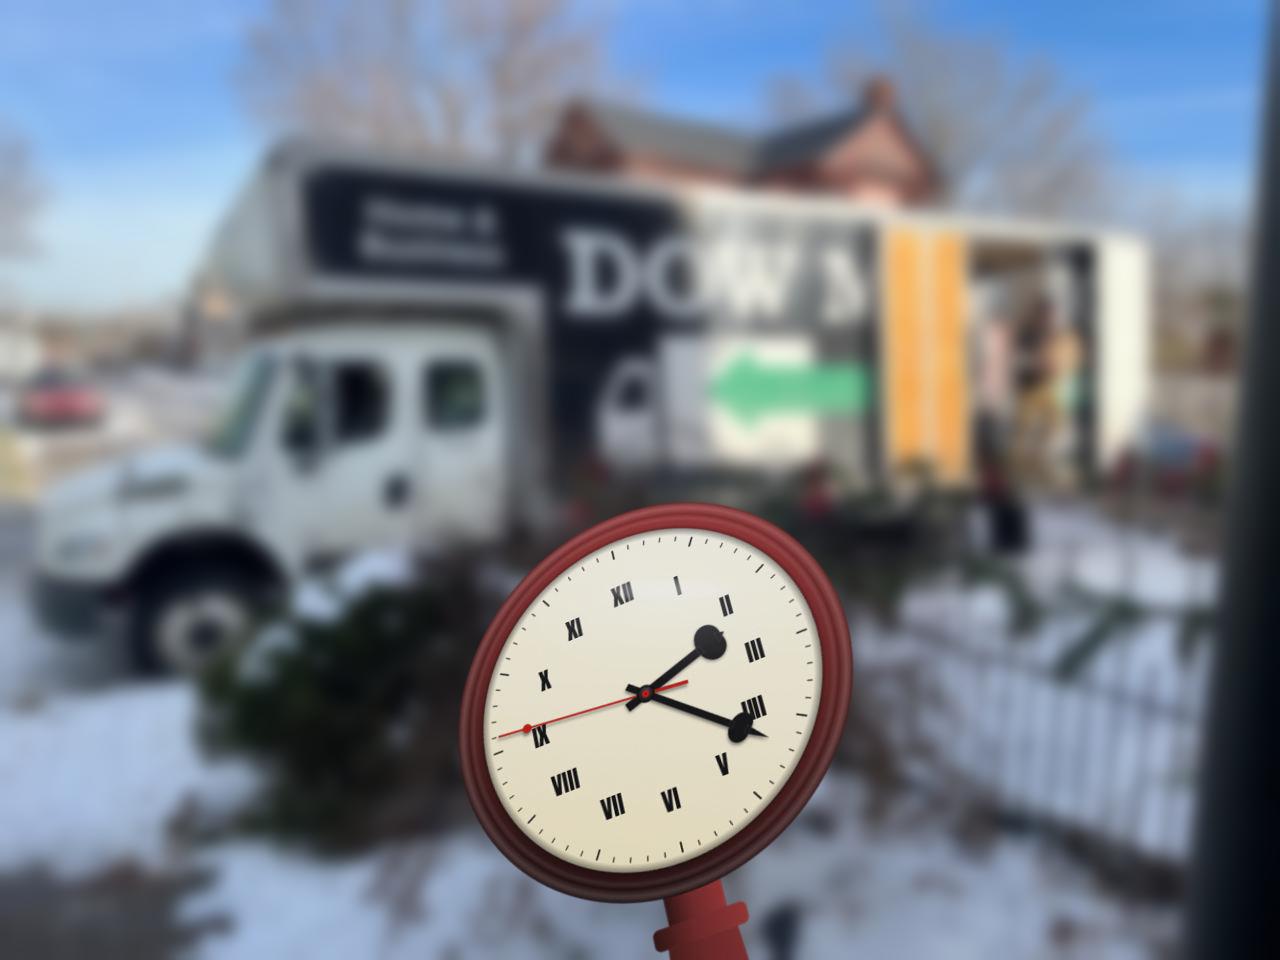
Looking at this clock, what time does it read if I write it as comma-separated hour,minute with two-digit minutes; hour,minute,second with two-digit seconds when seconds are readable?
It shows 2,21,46
